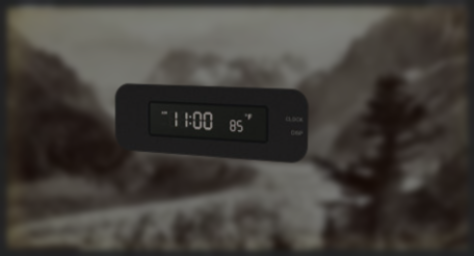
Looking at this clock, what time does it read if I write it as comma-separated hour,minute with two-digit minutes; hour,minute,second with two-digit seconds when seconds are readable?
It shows 11,00
